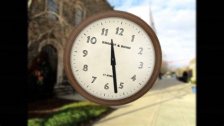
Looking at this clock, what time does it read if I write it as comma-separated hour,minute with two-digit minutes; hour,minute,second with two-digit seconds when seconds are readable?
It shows 11,27
